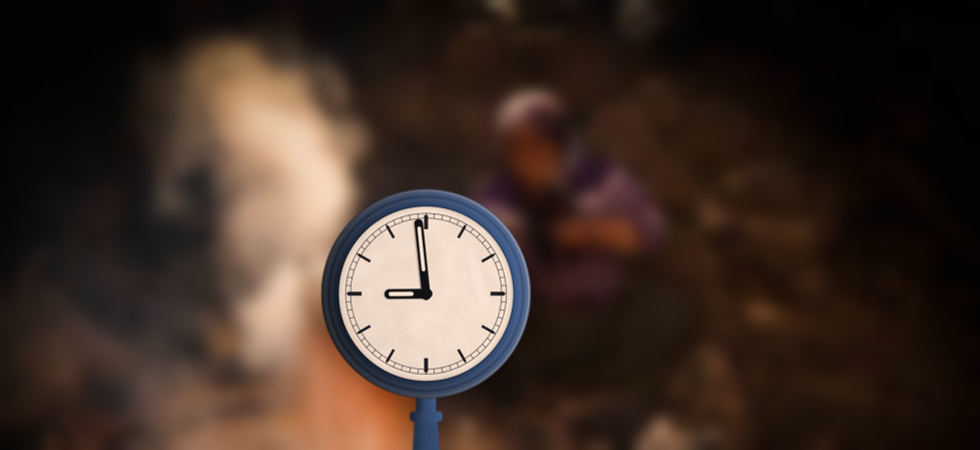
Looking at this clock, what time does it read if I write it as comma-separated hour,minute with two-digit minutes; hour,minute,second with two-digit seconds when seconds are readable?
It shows 8,59
